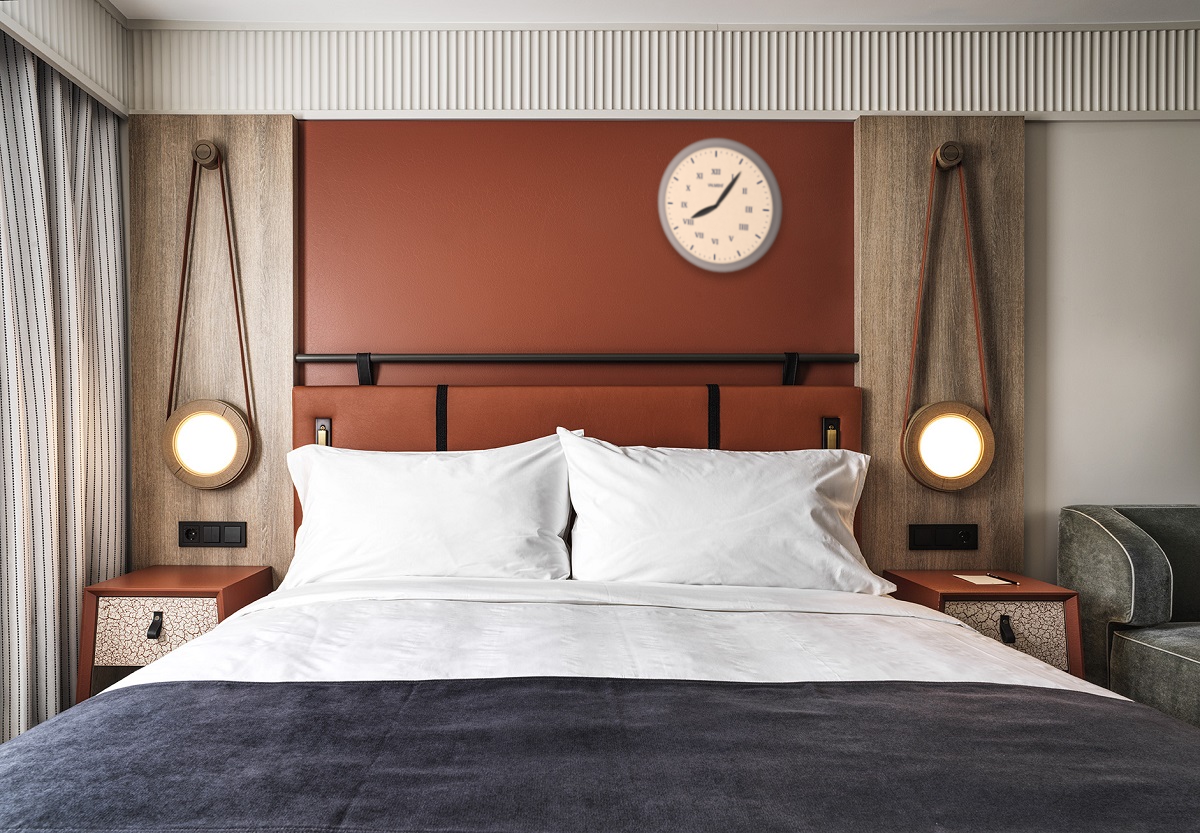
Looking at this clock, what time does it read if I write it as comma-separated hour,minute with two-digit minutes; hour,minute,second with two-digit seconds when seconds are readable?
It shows 8,06
